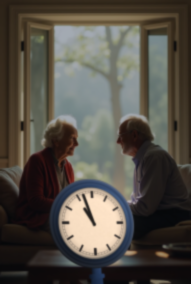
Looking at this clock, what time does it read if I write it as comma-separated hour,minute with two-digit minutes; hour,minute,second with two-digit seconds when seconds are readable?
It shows 10,57
